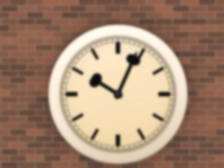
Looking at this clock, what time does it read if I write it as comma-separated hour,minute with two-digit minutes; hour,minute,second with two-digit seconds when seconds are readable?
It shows 10,04
